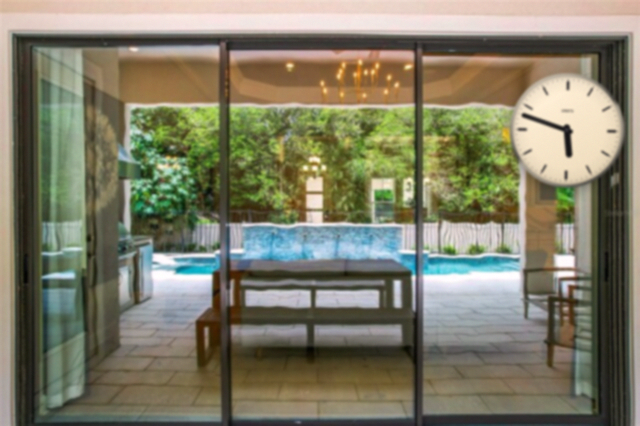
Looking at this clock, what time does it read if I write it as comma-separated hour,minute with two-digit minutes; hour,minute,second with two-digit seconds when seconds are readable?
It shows 5,48
